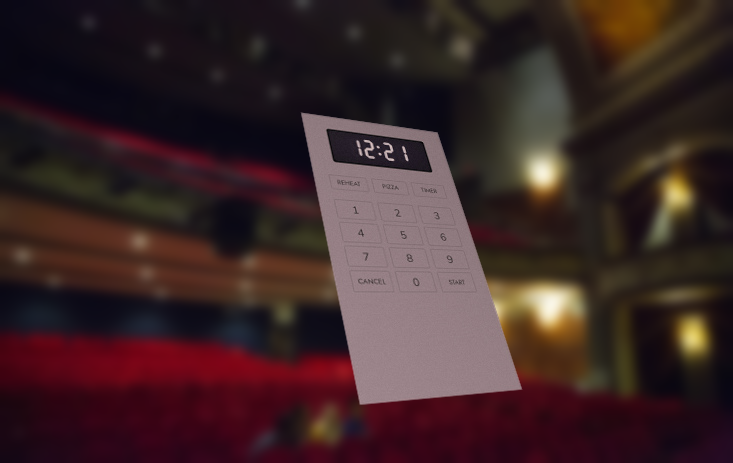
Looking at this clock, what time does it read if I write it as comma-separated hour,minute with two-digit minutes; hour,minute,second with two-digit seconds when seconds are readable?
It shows 12,21
